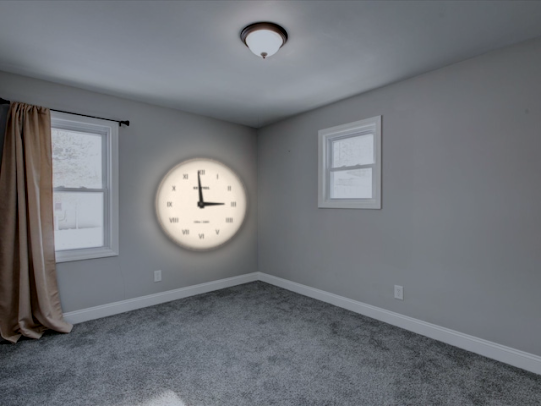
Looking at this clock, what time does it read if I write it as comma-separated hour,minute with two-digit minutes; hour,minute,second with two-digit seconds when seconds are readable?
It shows 2,59
